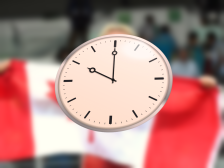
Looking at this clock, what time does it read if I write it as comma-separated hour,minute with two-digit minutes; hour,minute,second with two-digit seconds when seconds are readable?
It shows 10,00
